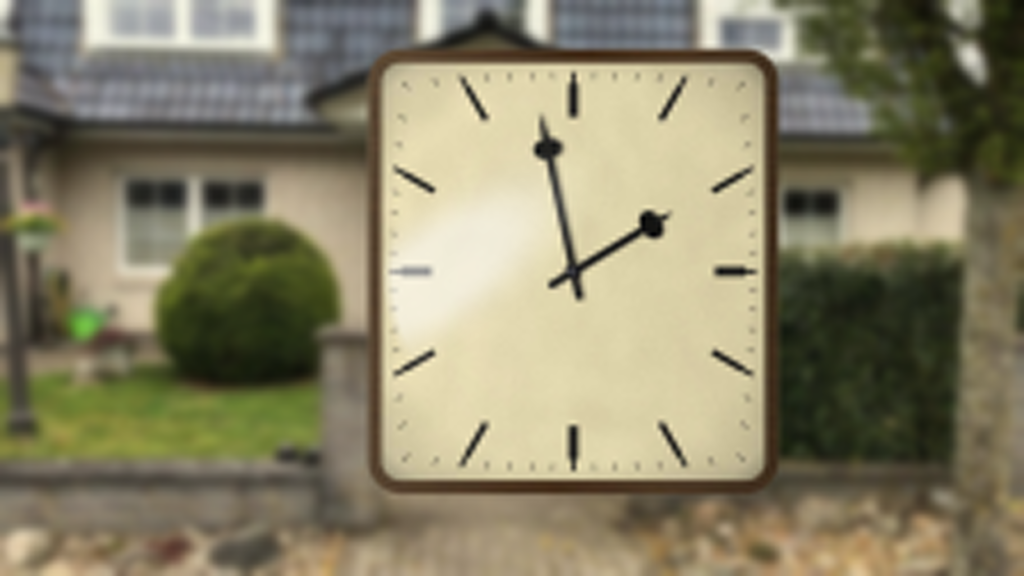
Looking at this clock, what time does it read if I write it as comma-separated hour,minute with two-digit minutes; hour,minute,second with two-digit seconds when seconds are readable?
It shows 1,58
